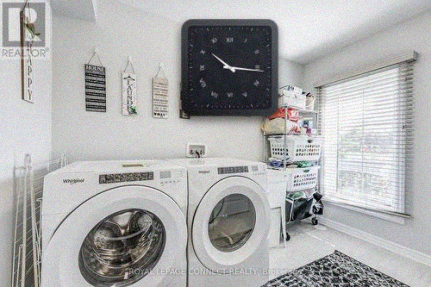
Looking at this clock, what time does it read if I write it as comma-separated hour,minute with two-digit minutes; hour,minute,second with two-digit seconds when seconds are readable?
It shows 10,16
